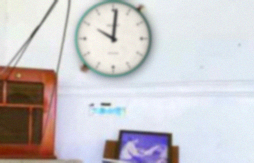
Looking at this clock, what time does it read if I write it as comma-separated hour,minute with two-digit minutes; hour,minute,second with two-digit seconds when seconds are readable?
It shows 10,01
